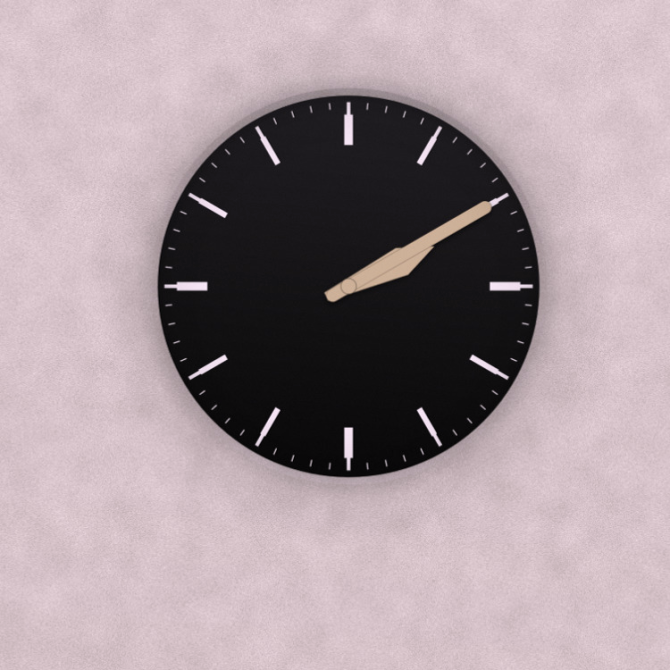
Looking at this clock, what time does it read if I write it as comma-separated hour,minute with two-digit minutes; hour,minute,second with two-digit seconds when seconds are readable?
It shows 2,10
